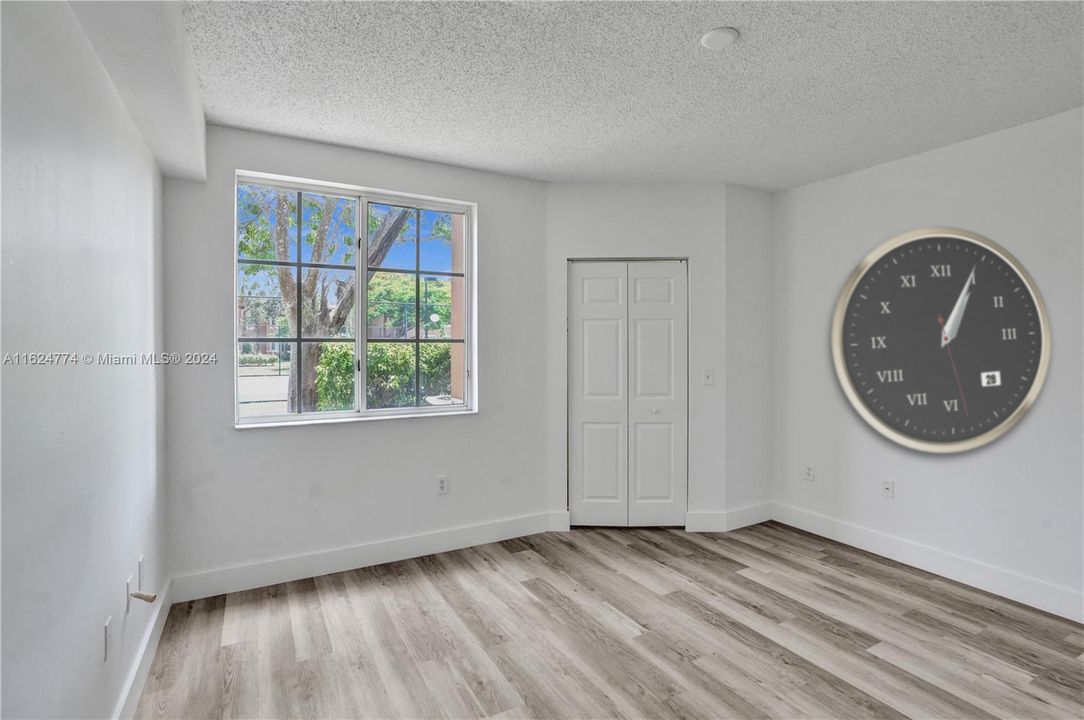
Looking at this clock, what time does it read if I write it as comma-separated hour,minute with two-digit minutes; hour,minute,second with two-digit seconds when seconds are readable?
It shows 1,04,28
